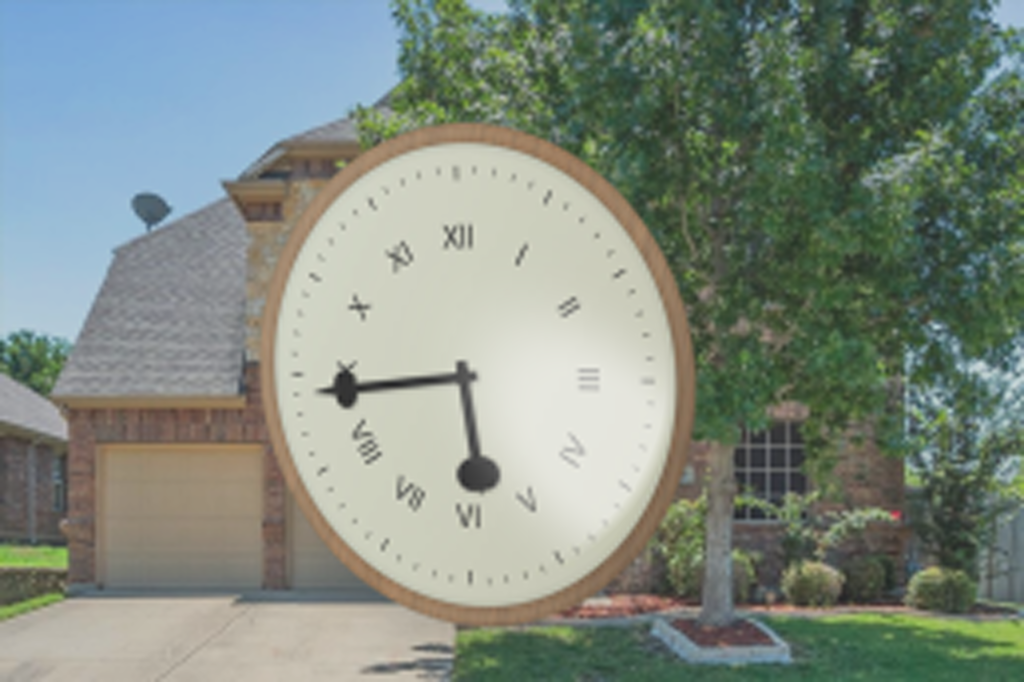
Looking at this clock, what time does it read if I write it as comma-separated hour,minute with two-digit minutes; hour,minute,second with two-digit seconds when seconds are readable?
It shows 5,44
